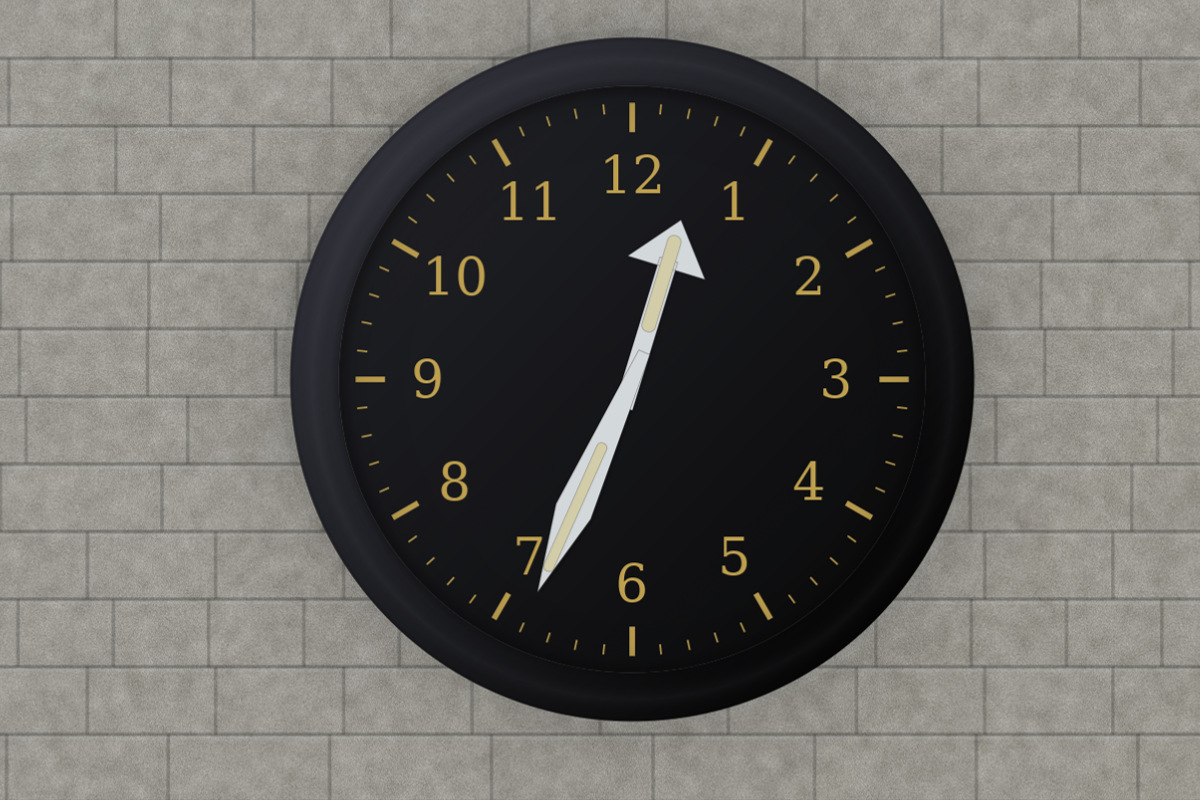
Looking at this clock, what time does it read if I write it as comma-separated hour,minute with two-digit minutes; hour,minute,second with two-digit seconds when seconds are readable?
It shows 12,34
